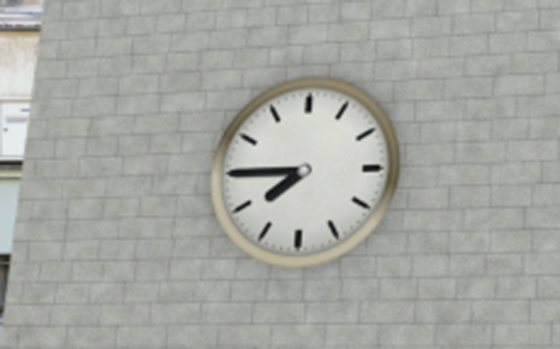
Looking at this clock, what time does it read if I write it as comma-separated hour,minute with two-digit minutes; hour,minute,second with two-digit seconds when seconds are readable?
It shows 7,45
